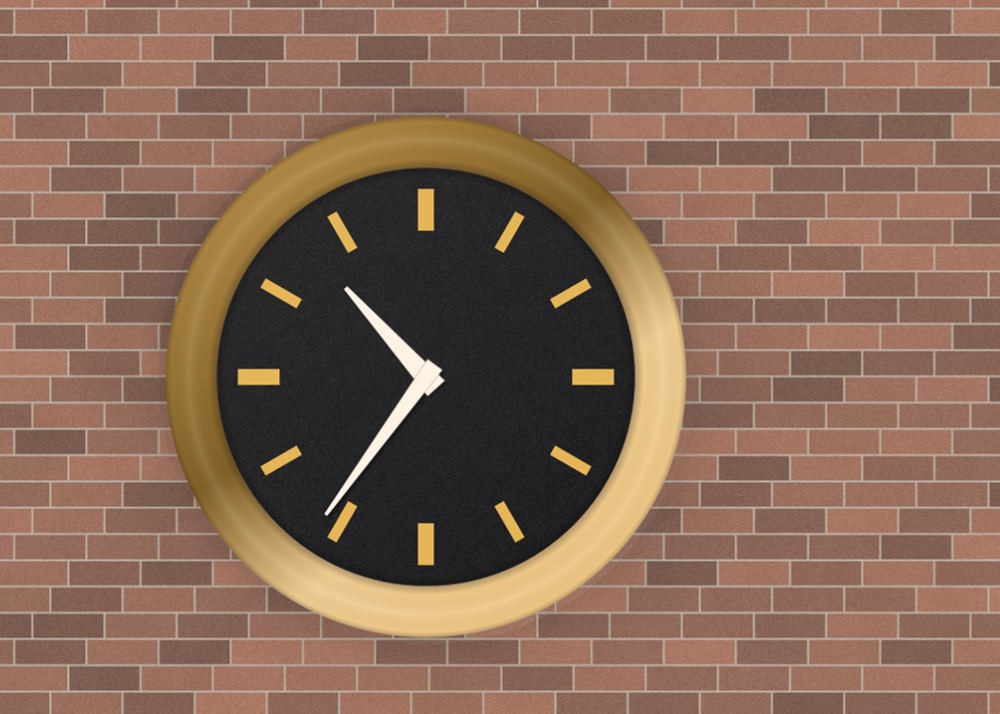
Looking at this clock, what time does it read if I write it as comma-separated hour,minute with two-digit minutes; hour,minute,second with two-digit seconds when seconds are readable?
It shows 10,36
